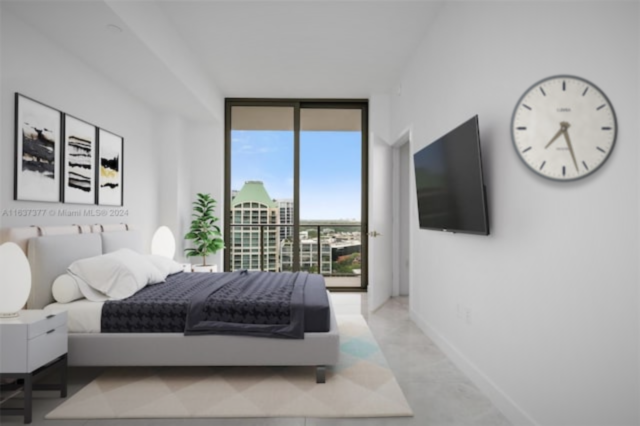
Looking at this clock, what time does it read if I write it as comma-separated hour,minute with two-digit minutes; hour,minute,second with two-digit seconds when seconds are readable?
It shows 7,27
